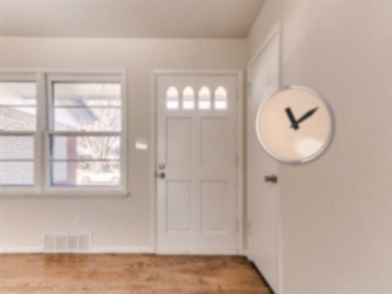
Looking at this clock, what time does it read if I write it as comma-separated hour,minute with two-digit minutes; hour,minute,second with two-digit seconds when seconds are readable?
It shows 11,09
